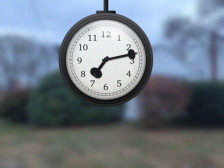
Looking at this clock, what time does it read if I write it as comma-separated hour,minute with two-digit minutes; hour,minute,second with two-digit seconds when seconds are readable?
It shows 7,13
